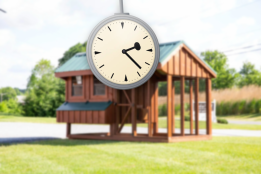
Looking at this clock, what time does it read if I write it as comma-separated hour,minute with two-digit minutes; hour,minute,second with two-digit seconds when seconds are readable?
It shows 2,23
